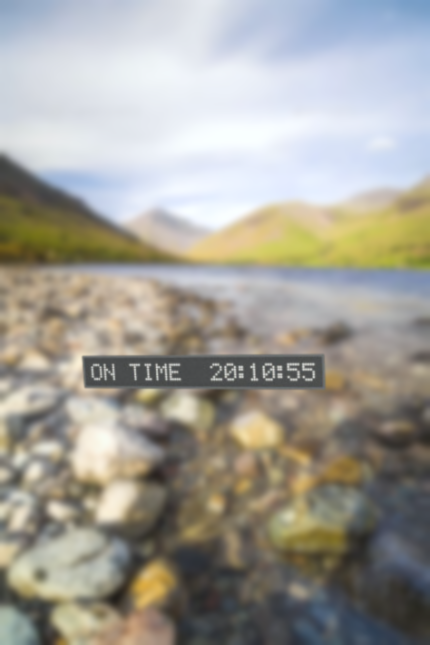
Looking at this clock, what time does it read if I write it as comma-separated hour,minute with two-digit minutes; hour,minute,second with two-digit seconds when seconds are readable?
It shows 20,10,55
